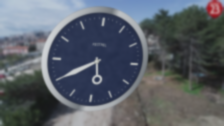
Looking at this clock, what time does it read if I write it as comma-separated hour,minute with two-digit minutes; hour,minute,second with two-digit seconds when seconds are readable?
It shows 5,40
